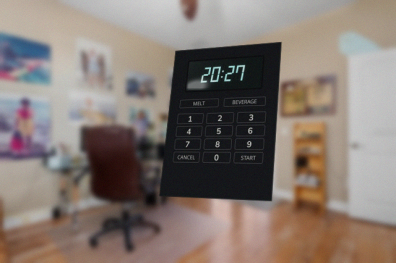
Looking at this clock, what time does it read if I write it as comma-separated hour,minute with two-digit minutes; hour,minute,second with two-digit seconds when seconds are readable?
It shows 20,27
